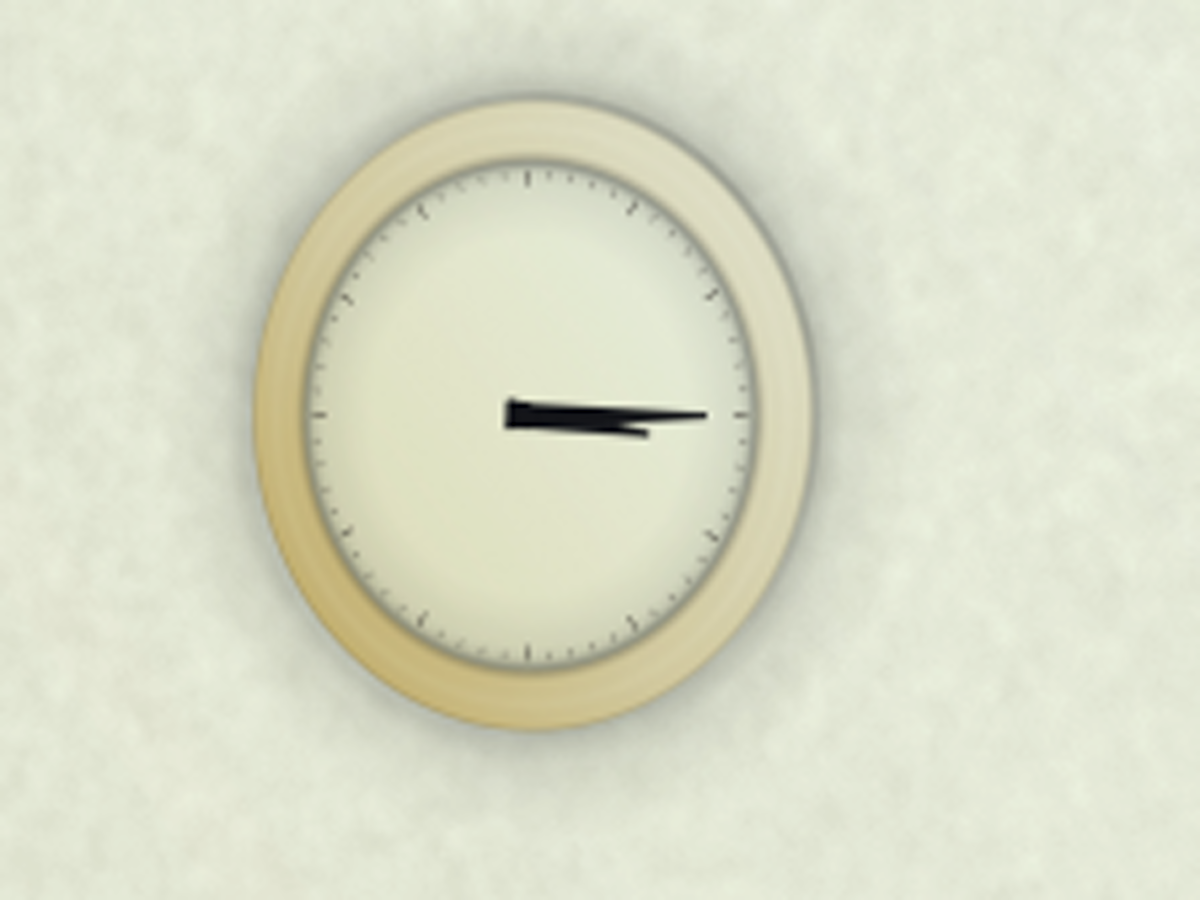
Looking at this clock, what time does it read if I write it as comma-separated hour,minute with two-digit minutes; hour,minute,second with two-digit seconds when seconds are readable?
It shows 3,15
